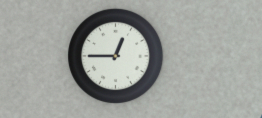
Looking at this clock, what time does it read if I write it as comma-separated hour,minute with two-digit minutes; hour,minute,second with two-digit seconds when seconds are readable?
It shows 12,45
